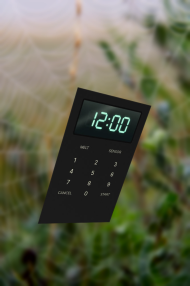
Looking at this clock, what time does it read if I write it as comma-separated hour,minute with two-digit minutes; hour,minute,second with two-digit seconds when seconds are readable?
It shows 12,00
